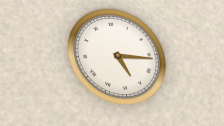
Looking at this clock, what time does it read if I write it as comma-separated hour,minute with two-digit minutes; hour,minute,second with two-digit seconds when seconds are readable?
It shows 5,16
